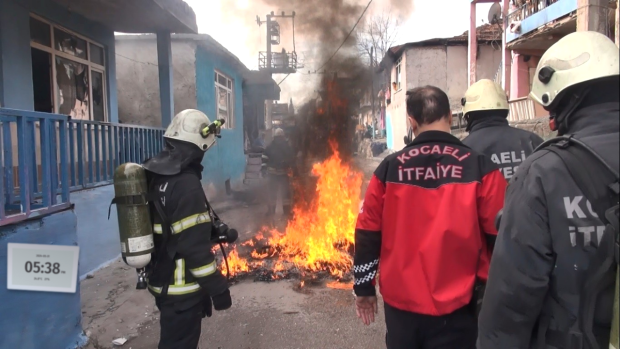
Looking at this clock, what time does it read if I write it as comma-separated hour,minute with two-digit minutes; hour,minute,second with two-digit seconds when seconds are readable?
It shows 5,38
